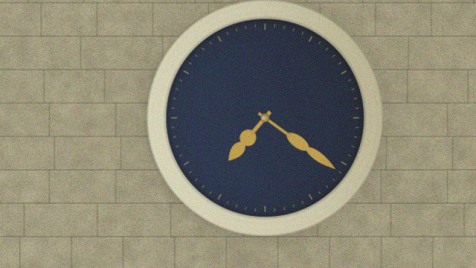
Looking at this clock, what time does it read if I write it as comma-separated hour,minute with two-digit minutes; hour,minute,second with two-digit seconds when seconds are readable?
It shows 7,21
